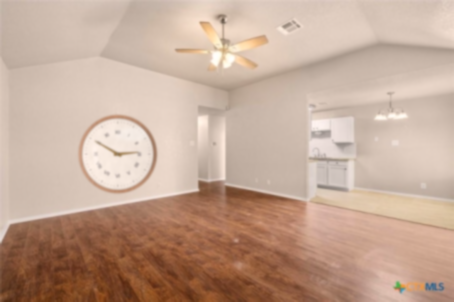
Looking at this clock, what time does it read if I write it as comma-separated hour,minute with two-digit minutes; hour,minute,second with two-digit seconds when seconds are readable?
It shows 2,50
